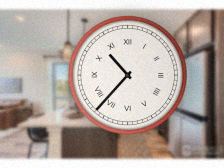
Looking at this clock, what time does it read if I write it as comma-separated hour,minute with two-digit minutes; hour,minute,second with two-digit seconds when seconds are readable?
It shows 10,37
